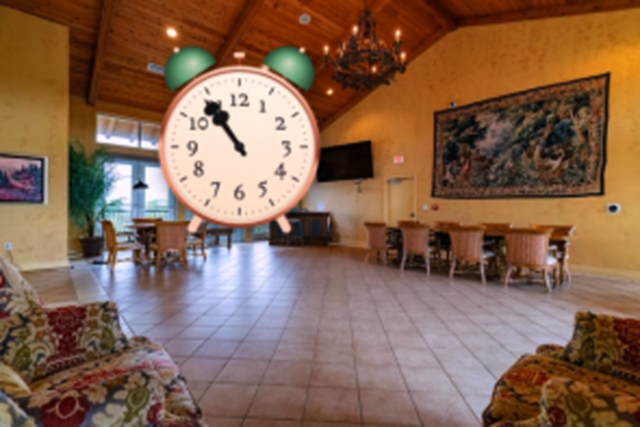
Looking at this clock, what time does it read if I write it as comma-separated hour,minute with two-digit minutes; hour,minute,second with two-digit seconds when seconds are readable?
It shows 10,54
